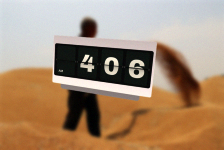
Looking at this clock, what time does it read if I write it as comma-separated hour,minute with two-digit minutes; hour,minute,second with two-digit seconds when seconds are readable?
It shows 4,06
